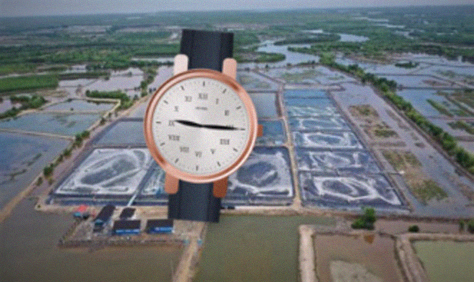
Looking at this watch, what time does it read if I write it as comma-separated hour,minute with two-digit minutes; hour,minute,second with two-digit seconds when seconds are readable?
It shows 9,15
